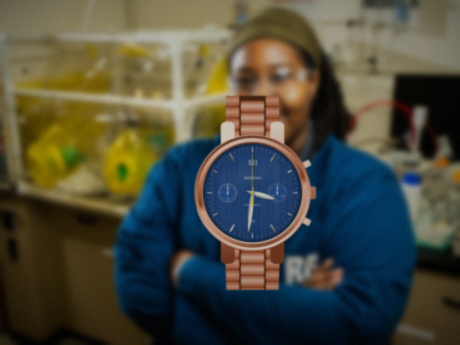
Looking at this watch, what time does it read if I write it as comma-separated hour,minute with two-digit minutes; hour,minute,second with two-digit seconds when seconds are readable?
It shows 3,31
